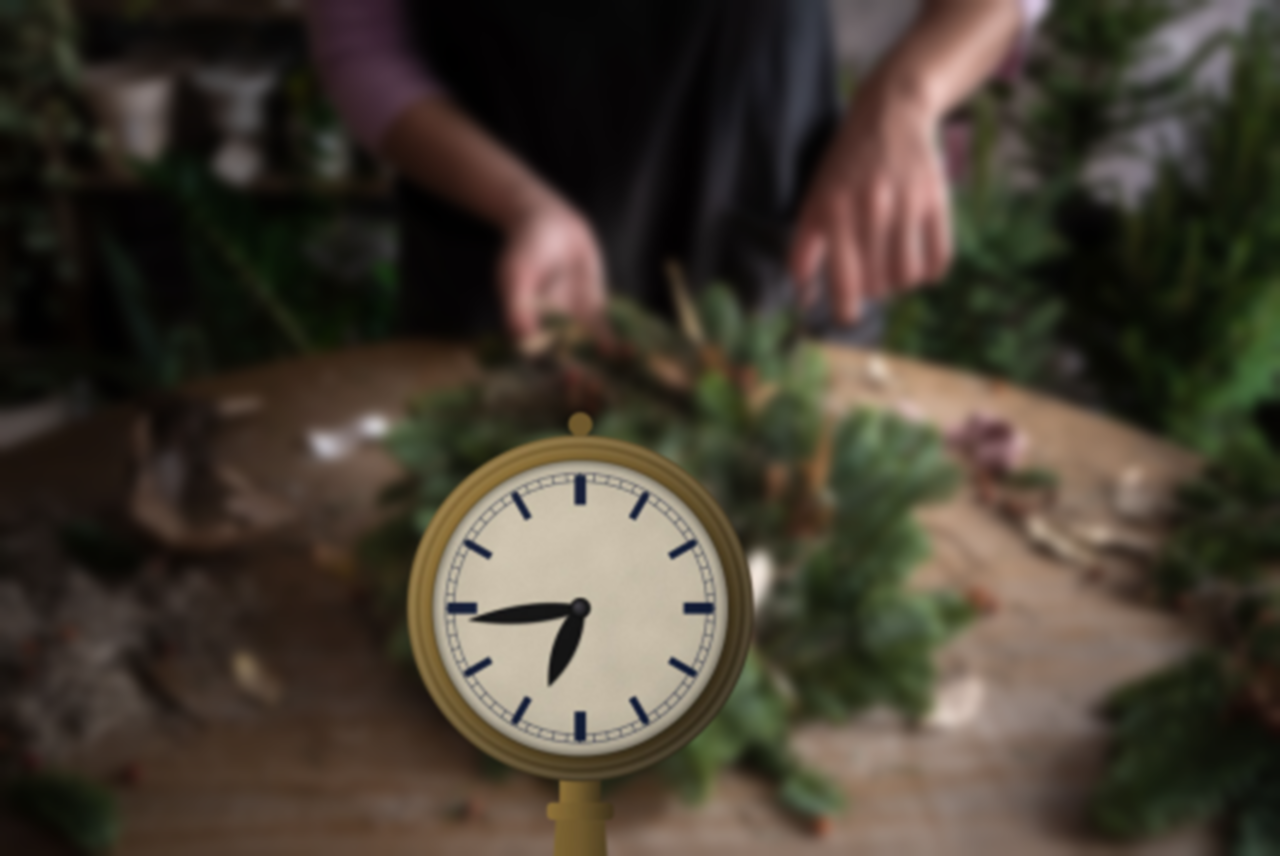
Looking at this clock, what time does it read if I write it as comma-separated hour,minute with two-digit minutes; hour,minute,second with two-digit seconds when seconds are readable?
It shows 6,44
